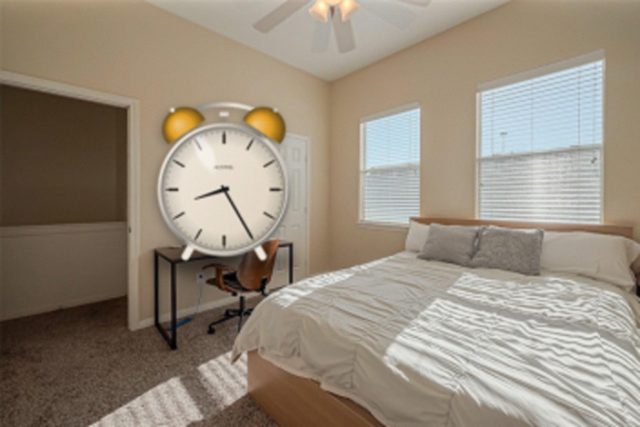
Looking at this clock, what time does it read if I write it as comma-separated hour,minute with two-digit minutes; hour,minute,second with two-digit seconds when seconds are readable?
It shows 8,25
